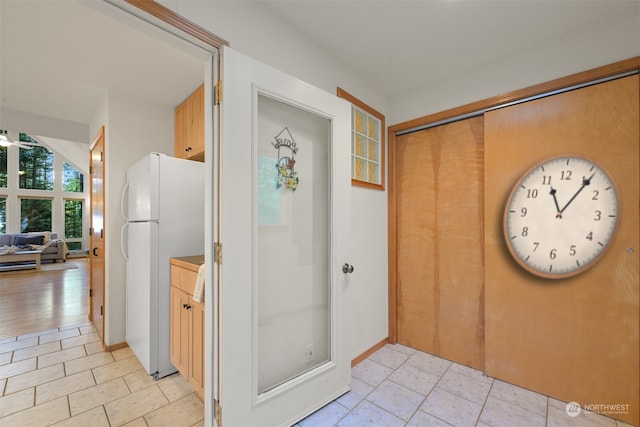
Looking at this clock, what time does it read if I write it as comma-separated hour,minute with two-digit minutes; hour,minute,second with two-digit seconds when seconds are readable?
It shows 11,06
